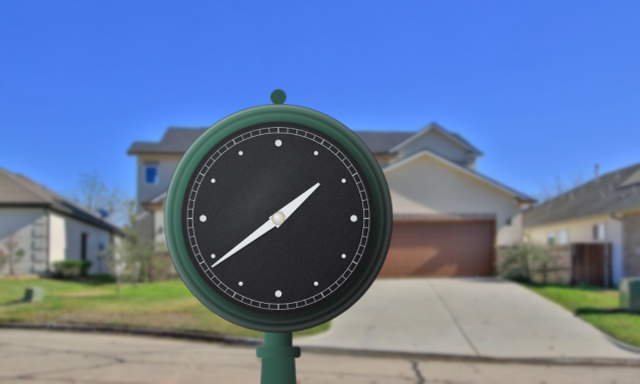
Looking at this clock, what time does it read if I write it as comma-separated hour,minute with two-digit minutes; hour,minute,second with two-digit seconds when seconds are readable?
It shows 1,39
